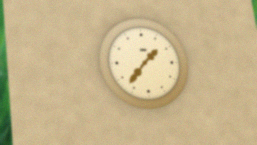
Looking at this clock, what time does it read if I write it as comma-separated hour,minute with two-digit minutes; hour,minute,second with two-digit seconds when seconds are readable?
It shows 1,37
